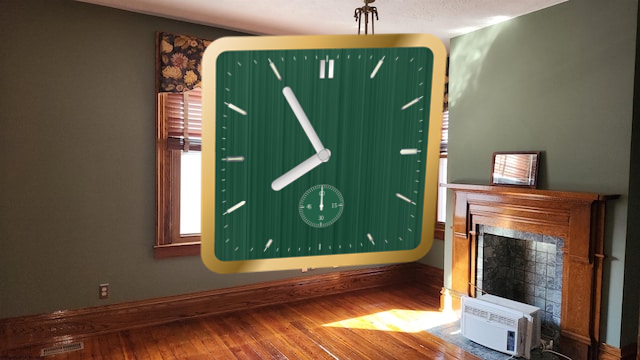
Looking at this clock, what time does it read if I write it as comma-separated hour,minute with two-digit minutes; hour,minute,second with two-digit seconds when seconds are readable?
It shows 7,55
